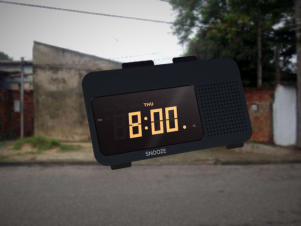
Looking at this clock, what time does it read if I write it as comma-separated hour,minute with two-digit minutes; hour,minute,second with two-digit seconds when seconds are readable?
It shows 8,00
